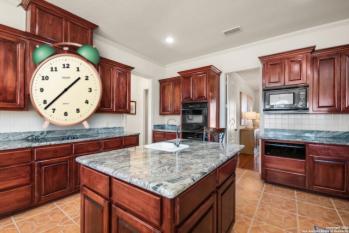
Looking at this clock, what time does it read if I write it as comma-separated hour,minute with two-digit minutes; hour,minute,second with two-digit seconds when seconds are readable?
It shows 1,38
